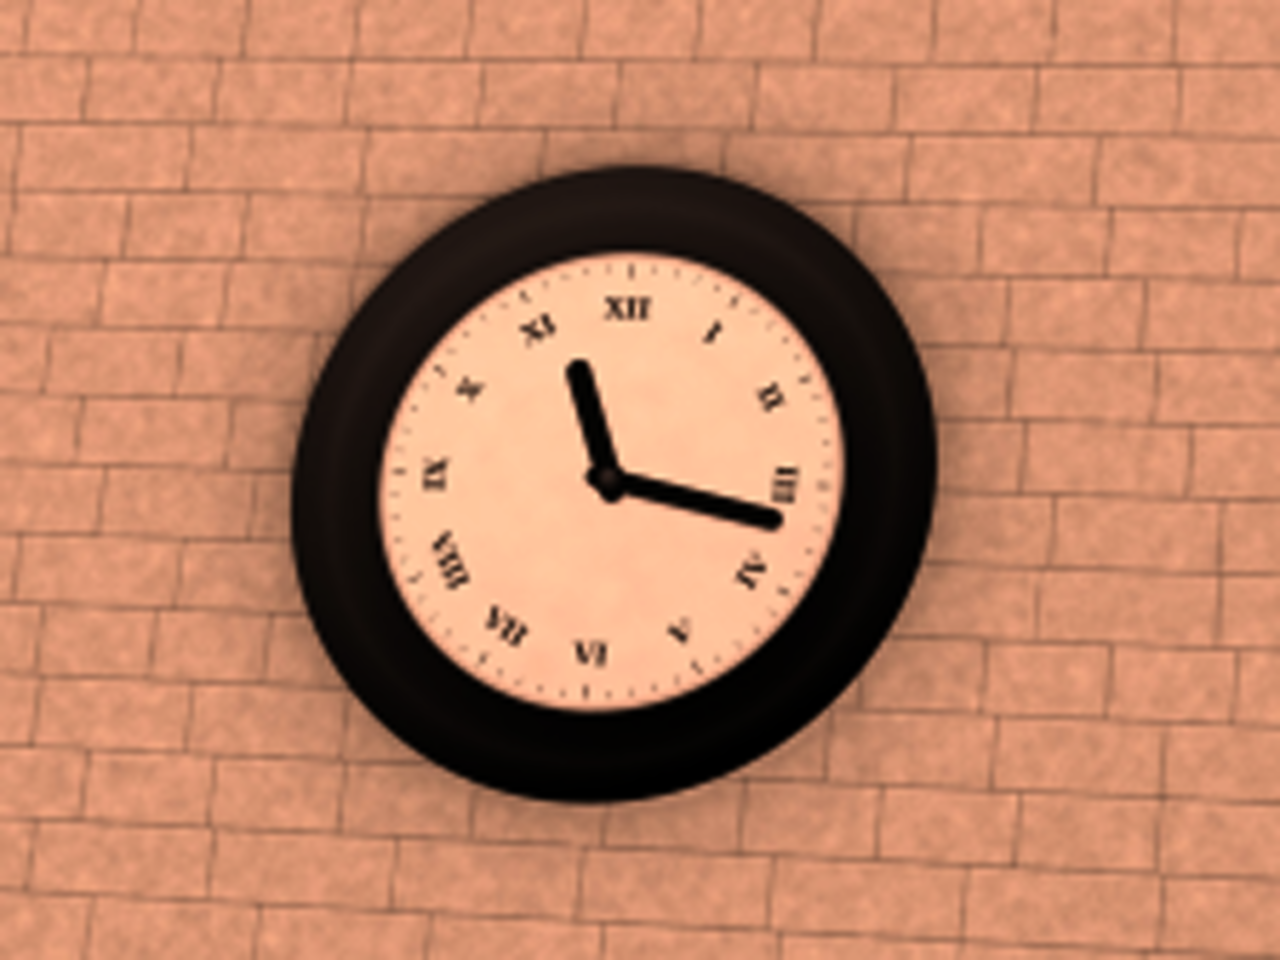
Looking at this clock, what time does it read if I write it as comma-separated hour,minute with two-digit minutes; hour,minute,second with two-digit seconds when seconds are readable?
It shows 11,17
